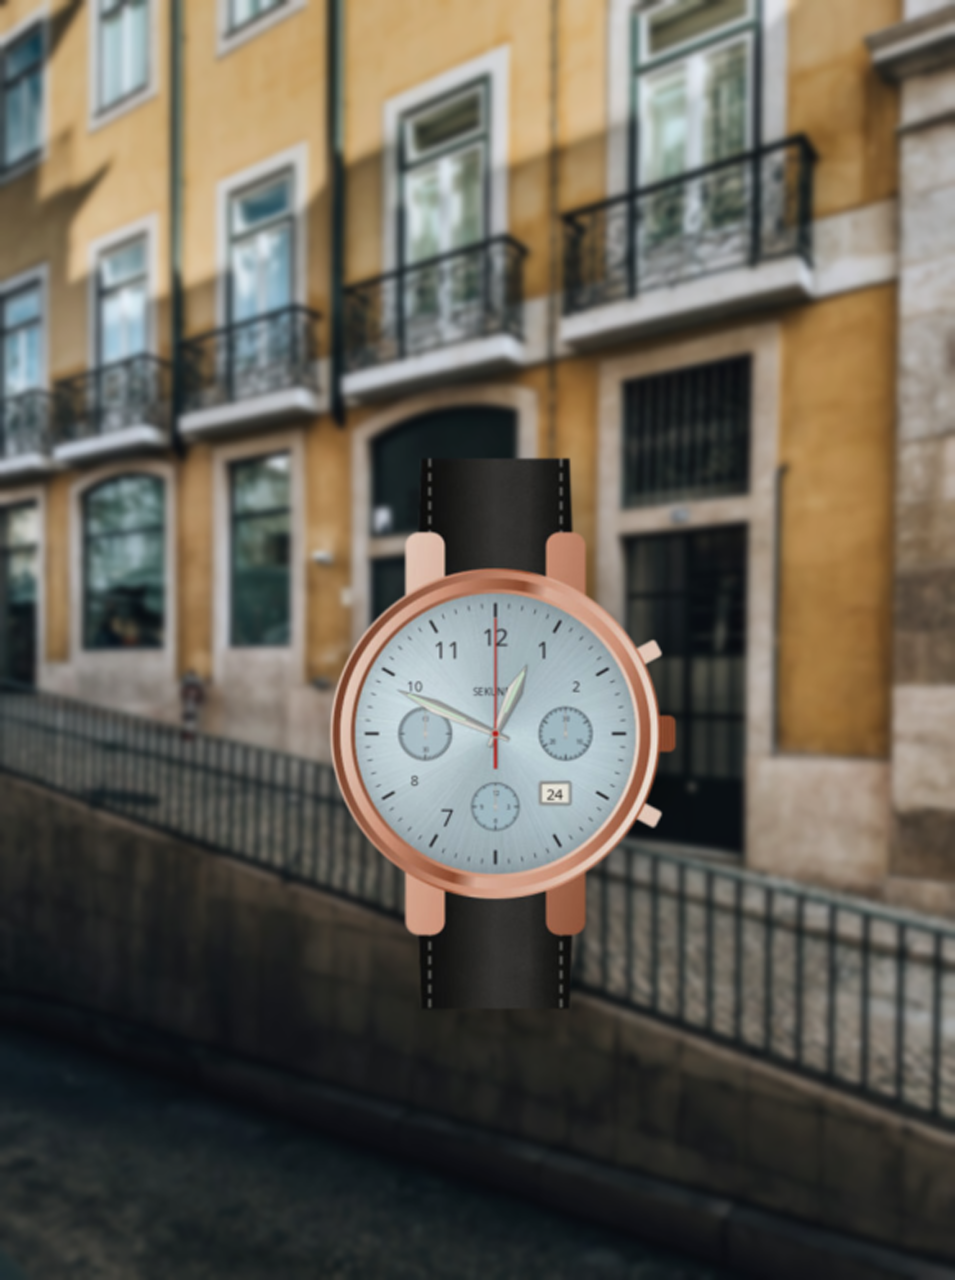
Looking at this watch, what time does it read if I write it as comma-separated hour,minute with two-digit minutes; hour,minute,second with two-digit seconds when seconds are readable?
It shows 12,49
